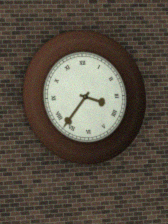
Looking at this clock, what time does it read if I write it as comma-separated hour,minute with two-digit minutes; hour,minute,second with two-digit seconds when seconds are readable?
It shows 3,37
